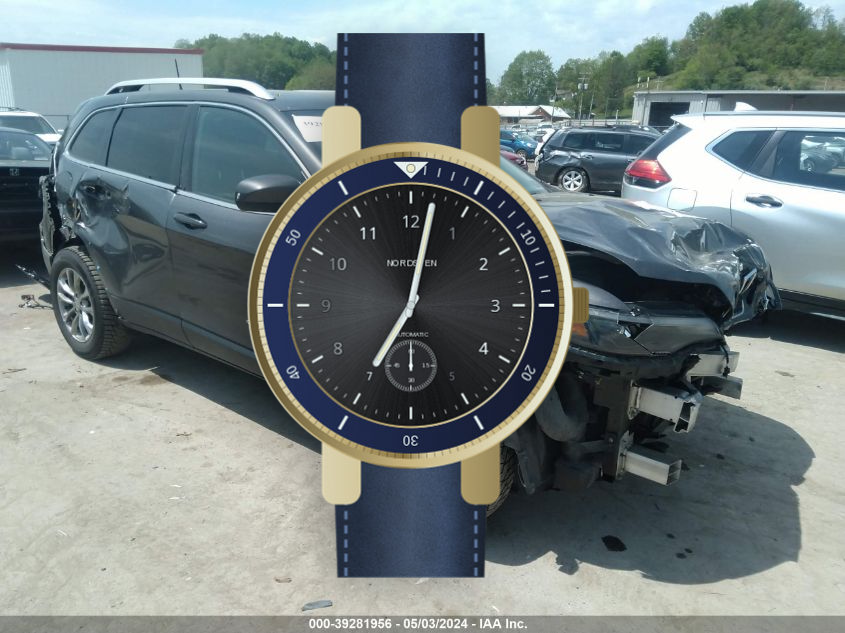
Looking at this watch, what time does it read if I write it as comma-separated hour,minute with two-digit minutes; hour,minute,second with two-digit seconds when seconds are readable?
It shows 7,02
